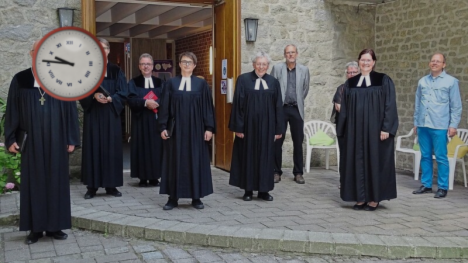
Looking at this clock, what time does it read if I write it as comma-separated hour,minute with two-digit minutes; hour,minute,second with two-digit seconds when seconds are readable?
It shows 9,46
